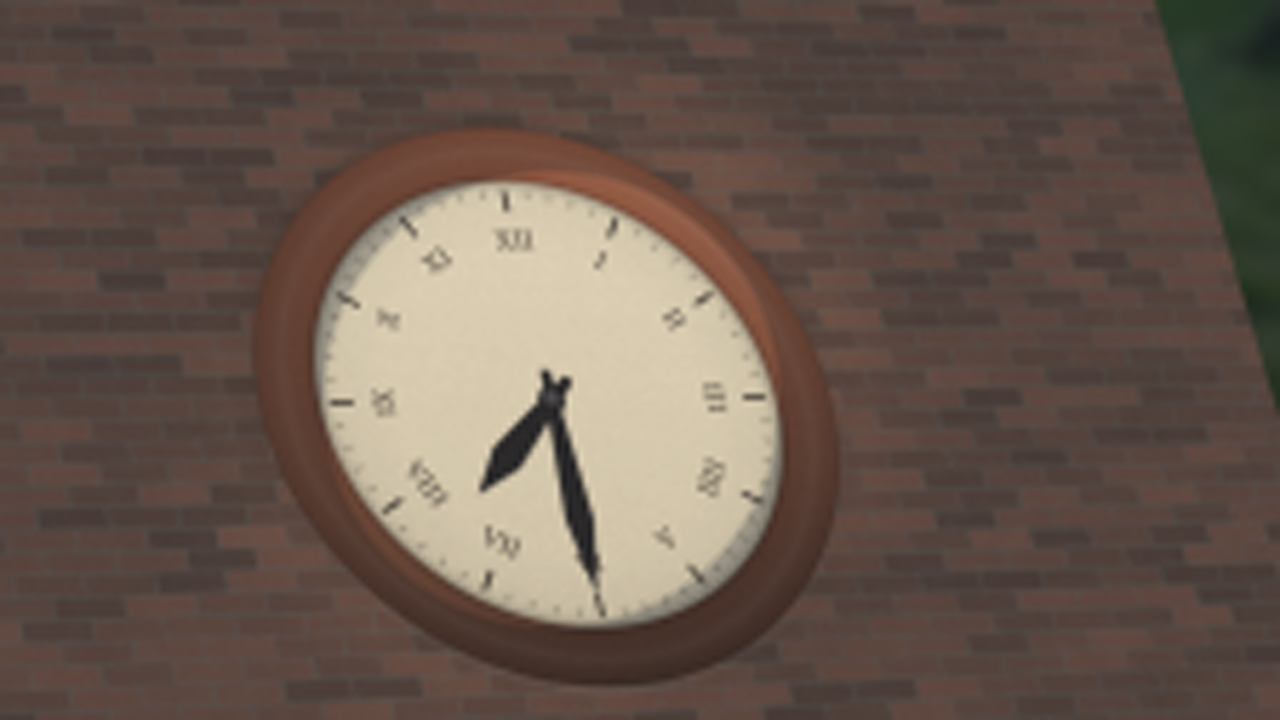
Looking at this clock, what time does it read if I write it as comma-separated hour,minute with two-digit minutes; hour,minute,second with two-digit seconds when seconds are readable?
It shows 7,30
